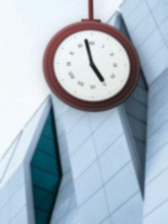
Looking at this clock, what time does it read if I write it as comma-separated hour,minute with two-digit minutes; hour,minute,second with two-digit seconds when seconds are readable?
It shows 4,58
